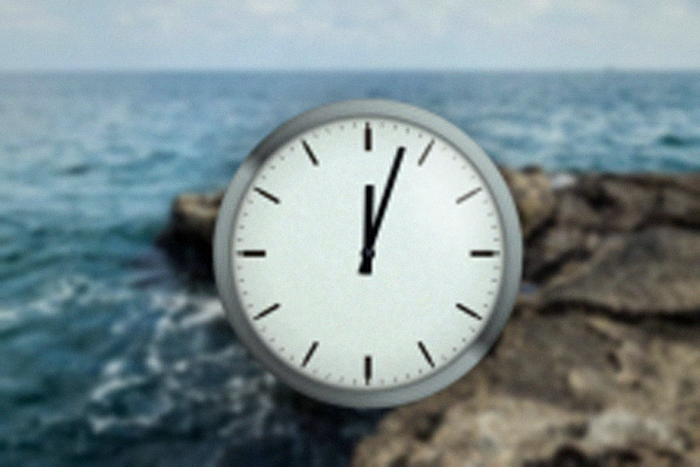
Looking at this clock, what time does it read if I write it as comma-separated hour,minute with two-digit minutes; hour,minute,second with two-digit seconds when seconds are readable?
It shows 12,03
